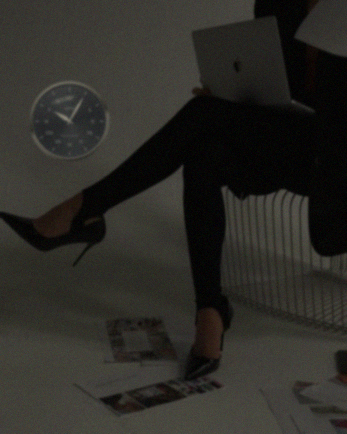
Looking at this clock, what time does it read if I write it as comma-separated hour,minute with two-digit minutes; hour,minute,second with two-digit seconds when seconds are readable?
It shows 10,05
